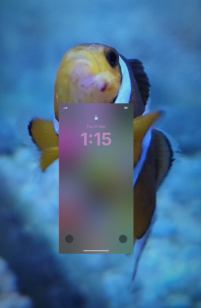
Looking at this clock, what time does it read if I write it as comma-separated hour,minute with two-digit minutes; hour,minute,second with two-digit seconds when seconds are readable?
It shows 1,15
